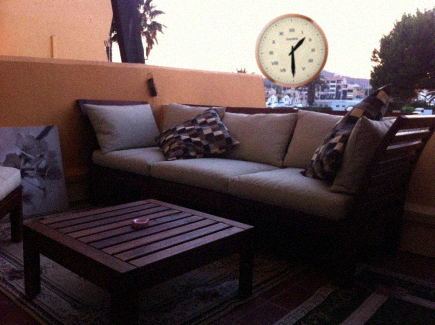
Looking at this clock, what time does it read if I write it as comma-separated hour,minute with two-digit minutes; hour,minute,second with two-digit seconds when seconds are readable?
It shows 1,30
